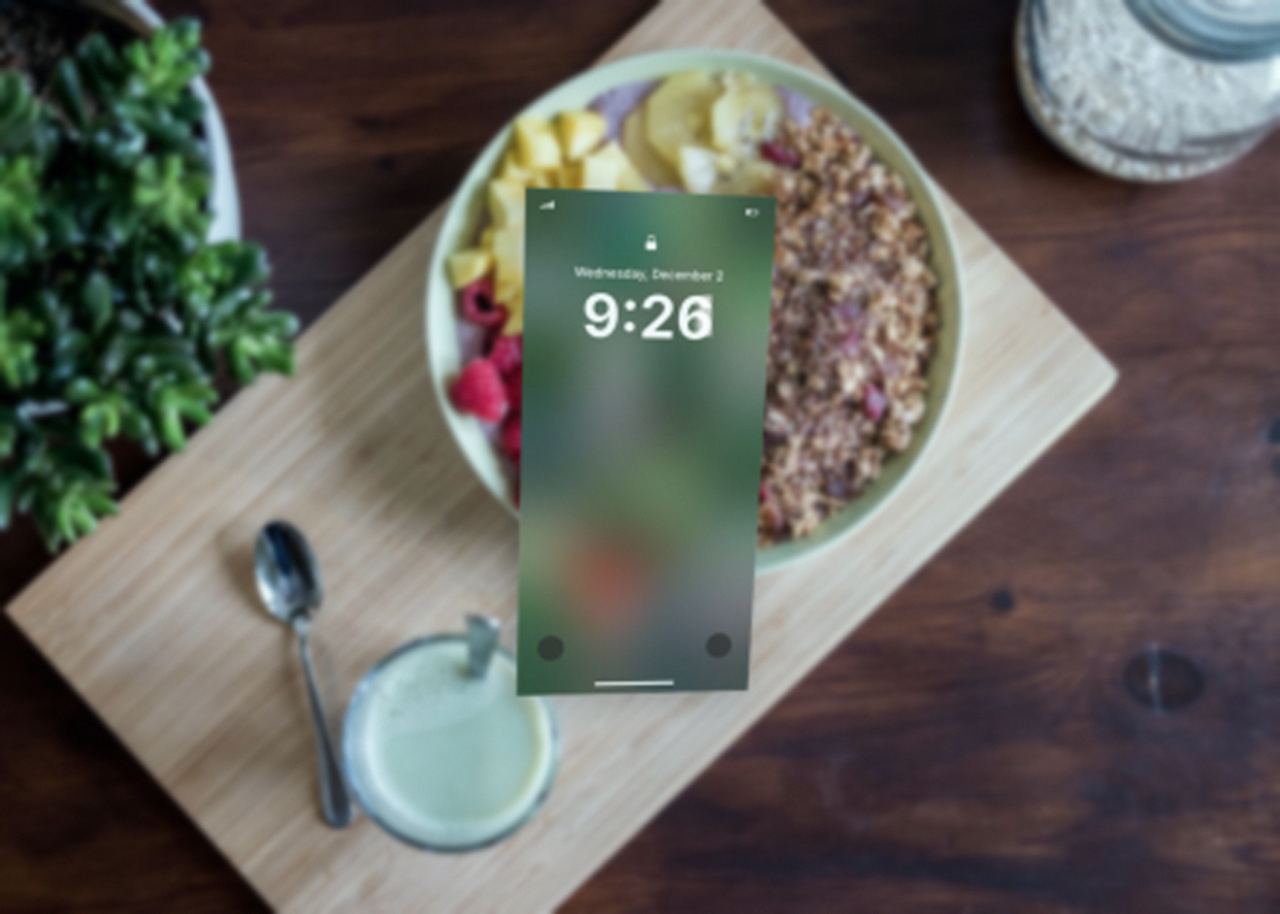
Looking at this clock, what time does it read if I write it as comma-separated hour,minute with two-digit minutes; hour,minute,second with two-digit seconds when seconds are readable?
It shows 9,26
